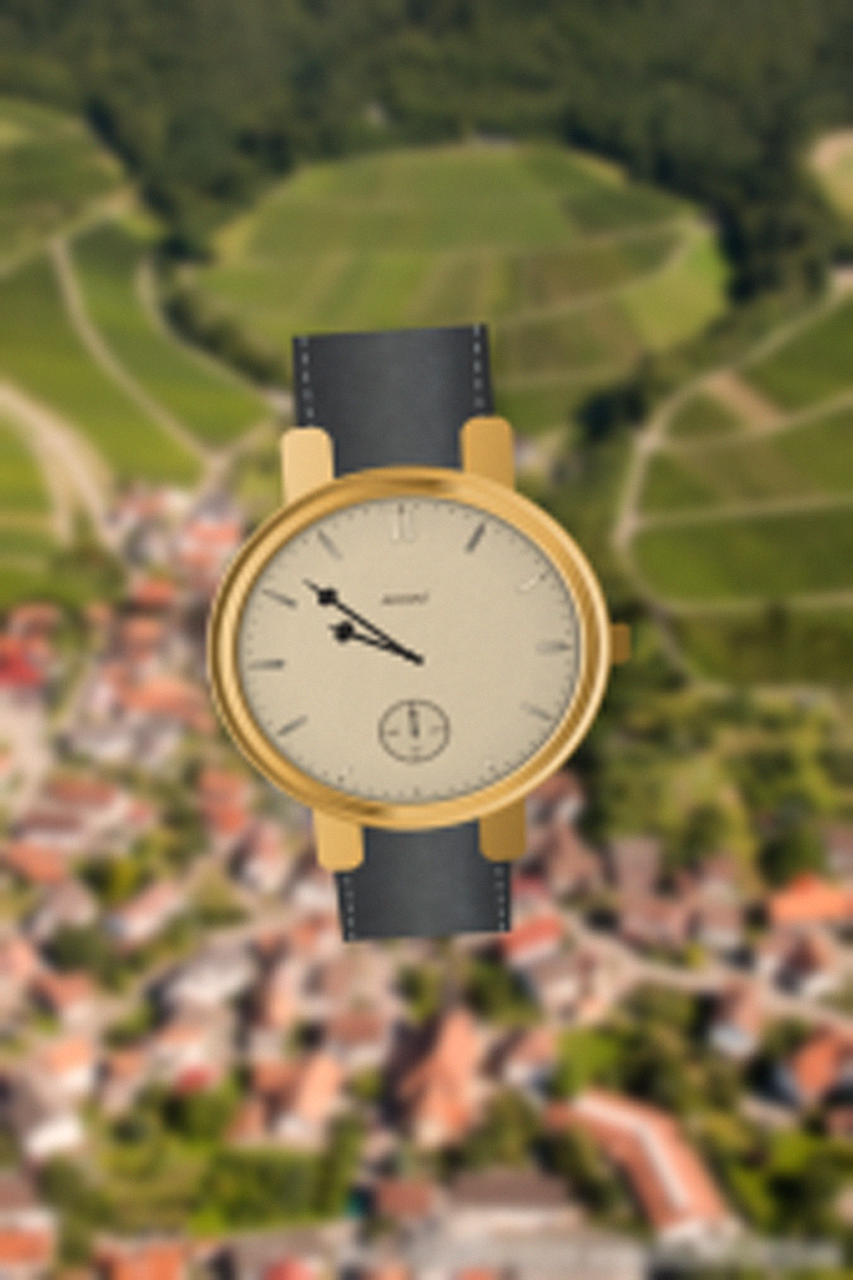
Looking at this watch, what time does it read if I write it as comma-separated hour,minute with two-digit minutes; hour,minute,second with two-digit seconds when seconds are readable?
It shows 9,52
